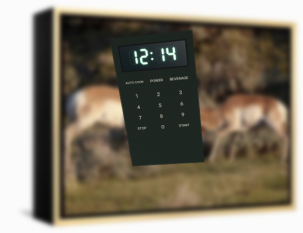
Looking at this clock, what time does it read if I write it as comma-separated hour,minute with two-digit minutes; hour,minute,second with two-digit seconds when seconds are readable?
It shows 12,14
